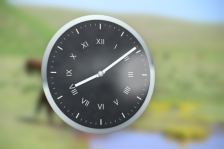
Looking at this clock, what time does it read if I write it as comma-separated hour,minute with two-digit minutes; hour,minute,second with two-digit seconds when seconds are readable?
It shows 8,09
